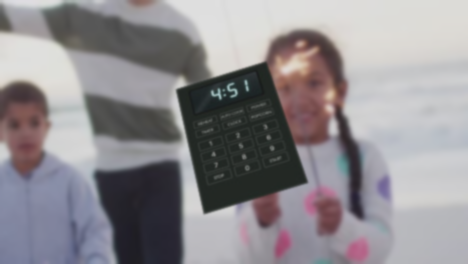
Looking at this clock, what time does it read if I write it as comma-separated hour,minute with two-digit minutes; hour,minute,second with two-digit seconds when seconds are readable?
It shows 4,51
